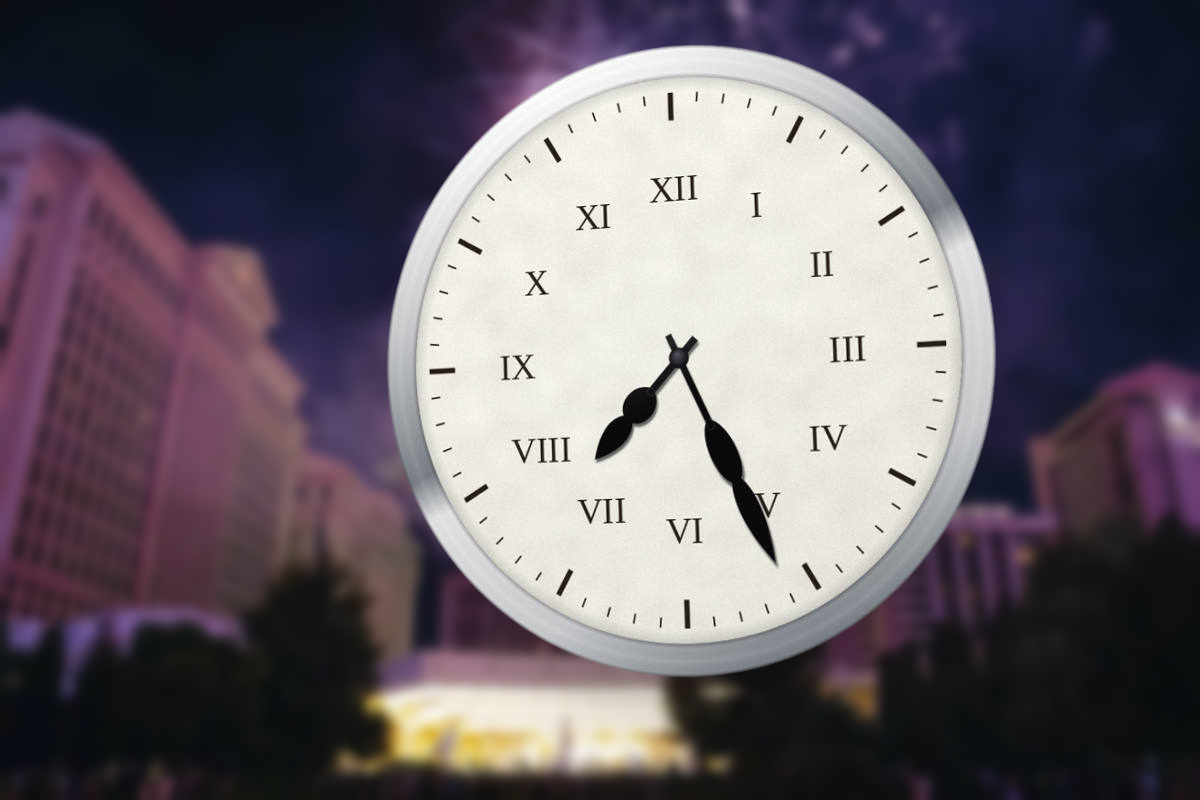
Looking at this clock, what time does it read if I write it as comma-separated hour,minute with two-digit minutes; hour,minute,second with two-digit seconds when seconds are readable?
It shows 7,26
